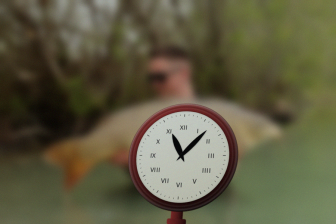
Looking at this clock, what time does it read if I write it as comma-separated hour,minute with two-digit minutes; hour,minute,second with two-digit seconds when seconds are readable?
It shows 11,07
